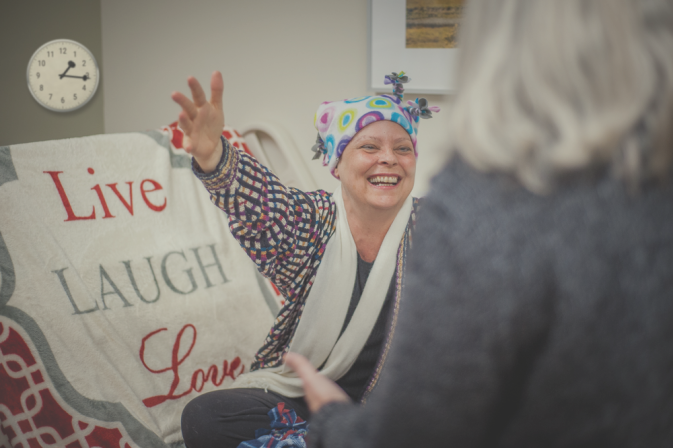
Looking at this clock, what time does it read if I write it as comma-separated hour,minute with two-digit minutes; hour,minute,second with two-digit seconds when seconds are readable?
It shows 1,16
